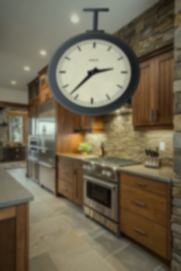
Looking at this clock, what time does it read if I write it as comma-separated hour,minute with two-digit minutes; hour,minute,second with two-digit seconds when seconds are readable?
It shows 2,37
